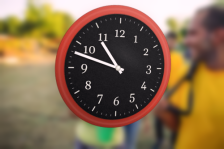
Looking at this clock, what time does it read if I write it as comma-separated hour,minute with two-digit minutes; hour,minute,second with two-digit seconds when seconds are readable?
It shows 10,48
